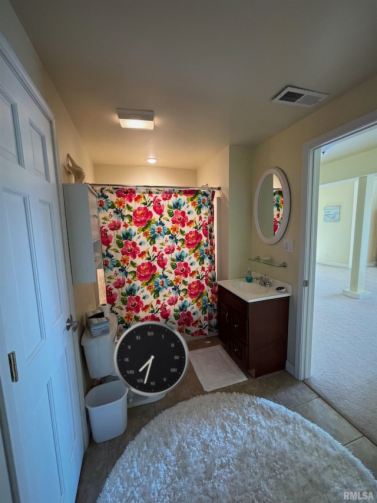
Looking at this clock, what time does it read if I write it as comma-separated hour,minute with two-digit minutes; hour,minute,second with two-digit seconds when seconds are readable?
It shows 7,33
